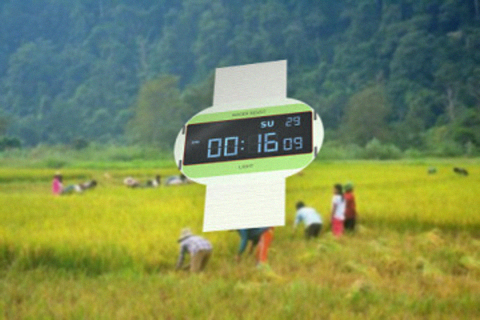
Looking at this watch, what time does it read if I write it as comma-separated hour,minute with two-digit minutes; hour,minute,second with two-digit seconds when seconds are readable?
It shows 0,16,09
